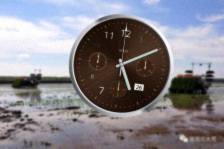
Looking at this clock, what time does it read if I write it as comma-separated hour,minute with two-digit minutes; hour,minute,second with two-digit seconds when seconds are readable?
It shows 5,10
